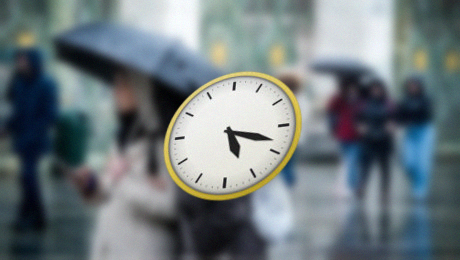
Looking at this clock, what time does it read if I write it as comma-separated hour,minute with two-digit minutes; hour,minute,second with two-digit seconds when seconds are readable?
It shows 5,18
